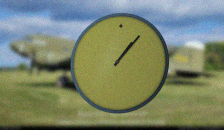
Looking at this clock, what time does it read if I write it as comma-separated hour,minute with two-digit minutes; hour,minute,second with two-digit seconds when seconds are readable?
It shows 1,06
